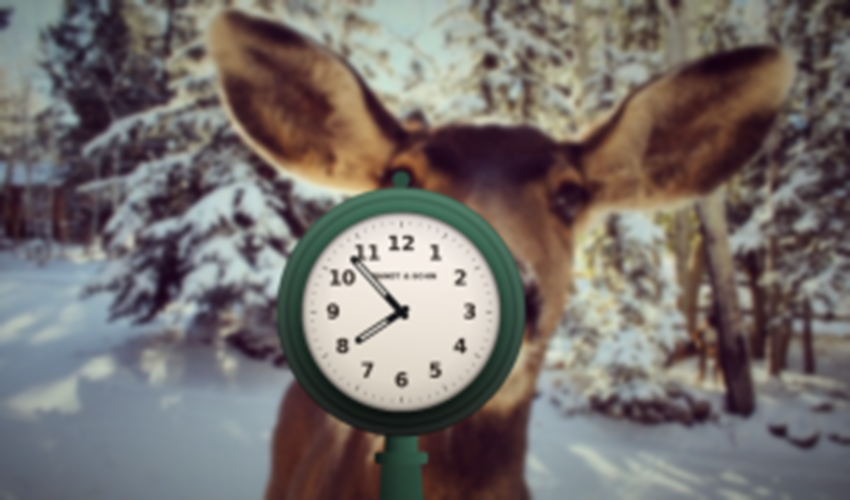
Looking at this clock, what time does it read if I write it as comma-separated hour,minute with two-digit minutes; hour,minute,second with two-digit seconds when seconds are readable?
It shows 7,53
